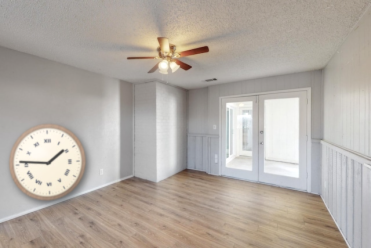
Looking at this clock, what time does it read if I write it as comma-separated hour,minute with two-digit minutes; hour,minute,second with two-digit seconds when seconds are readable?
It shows 1,46
